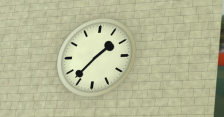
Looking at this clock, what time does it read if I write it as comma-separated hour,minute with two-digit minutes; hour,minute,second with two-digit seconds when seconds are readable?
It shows 1,37
